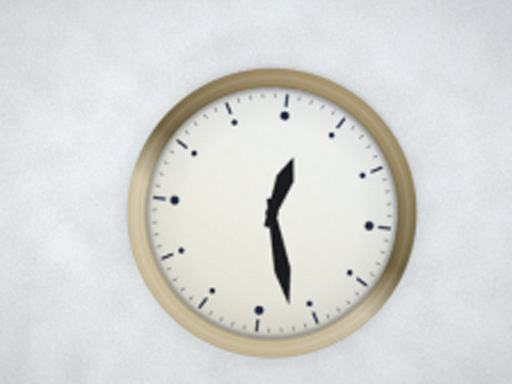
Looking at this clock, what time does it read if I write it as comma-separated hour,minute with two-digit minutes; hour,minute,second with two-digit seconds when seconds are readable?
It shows 12,27
